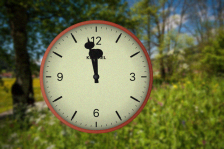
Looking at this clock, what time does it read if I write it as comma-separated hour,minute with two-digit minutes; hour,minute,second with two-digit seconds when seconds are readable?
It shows 11,58
